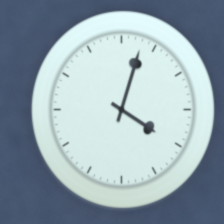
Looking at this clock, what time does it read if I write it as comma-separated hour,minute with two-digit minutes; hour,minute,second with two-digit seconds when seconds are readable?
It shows 4,03
